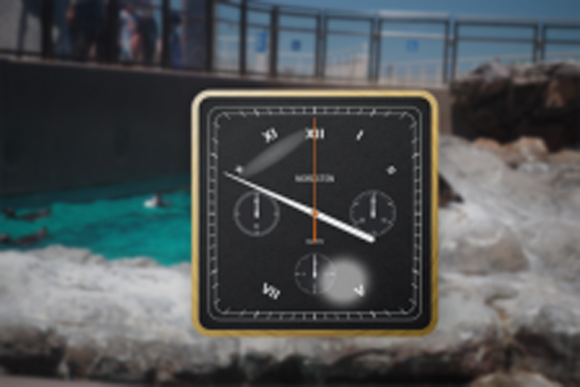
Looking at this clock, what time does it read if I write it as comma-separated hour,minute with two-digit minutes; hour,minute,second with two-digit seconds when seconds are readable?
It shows 3,49
